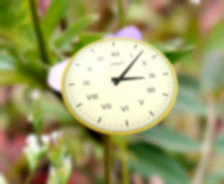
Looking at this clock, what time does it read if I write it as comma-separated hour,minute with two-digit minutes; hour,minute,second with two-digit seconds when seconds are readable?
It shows 3,07
